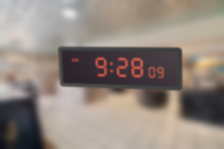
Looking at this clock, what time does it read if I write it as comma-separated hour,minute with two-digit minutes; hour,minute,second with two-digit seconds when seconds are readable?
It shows 9,28,09
